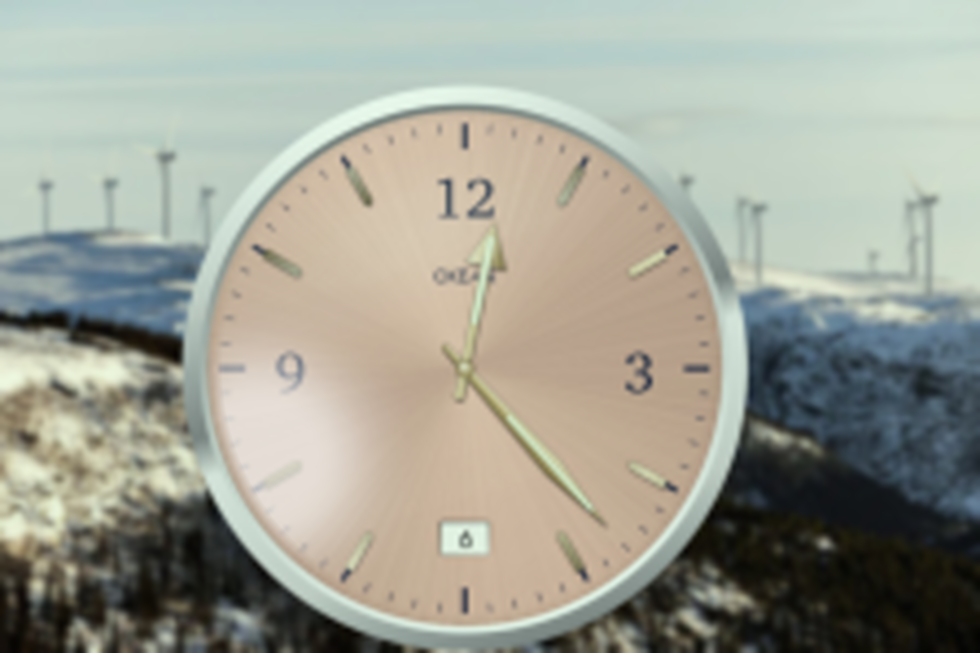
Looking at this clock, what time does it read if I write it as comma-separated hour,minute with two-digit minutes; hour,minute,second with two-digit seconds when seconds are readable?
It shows 12,23
